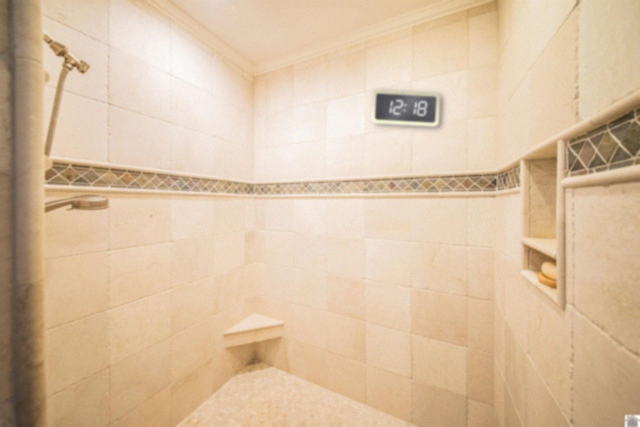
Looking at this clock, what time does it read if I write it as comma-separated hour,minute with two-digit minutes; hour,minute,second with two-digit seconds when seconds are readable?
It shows 12,18
